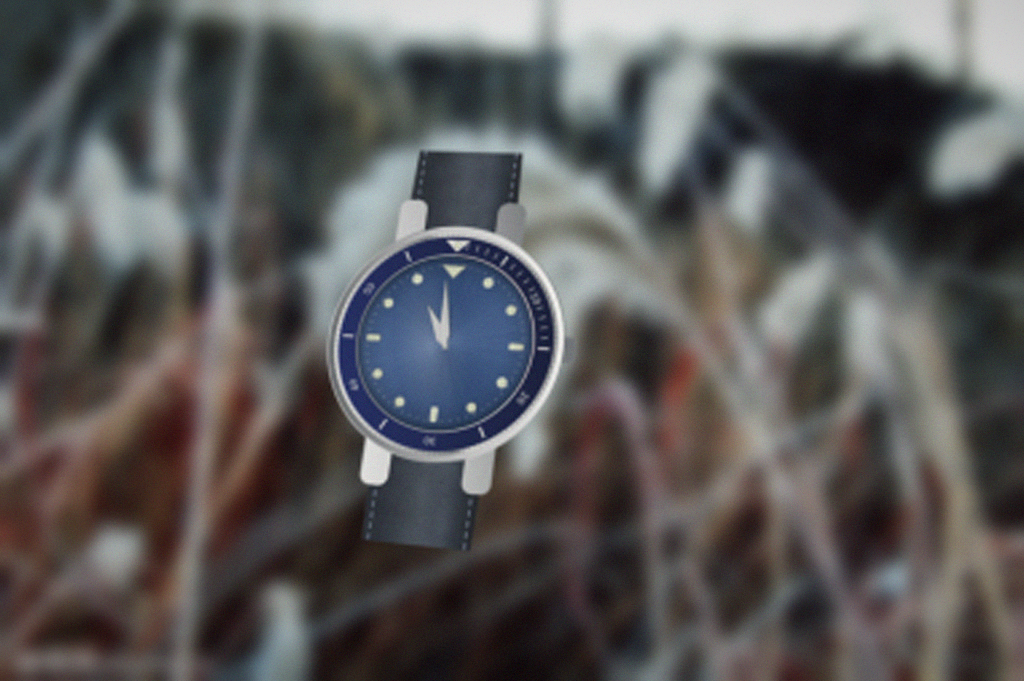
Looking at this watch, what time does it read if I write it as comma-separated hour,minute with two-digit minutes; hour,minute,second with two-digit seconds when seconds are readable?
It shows 10,59
